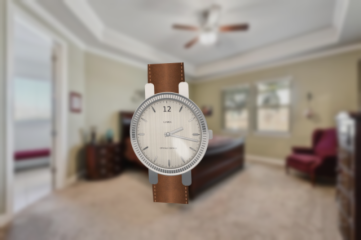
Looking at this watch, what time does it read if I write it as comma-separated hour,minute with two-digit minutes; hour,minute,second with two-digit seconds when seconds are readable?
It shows 2,17
